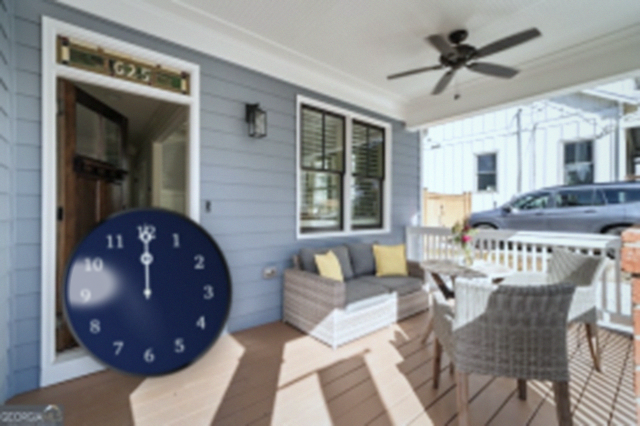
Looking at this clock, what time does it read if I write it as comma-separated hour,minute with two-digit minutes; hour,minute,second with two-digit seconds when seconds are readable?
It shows 12,00
